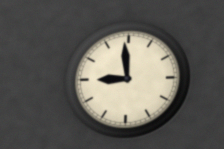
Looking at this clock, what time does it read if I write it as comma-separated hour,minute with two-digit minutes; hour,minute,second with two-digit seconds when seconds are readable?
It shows 8,59
